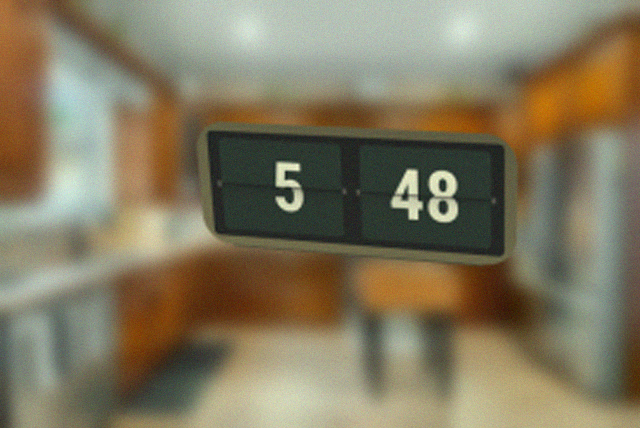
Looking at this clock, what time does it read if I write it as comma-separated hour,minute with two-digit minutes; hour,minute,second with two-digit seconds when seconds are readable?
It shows 5,48
